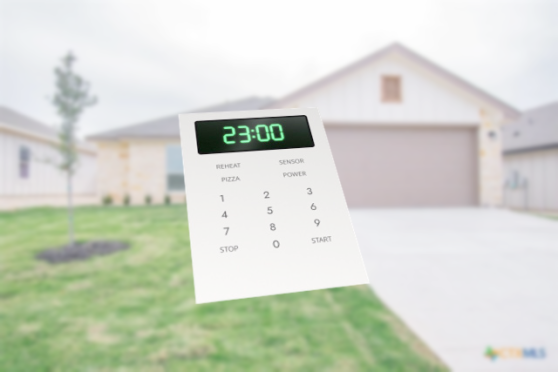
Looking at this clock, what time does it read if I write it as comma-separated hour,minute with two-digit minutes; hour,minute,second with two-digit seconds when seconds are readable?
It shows 23,00
